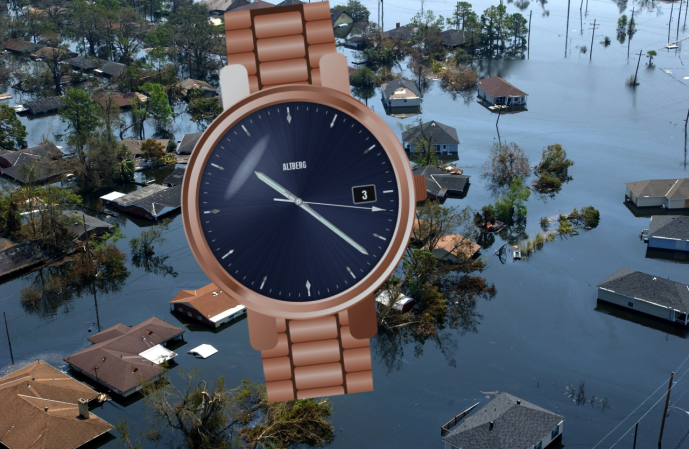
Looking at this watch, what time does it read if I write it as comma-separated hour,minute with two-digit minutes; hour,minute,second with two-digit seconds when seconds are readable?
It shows 10,22,17
